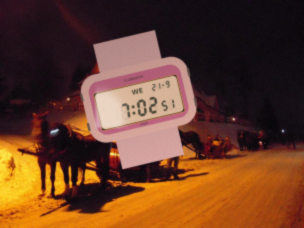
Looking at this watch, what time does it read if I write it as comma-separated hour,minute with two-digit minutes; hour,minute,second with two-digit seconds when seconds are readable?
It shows 7,02,51
